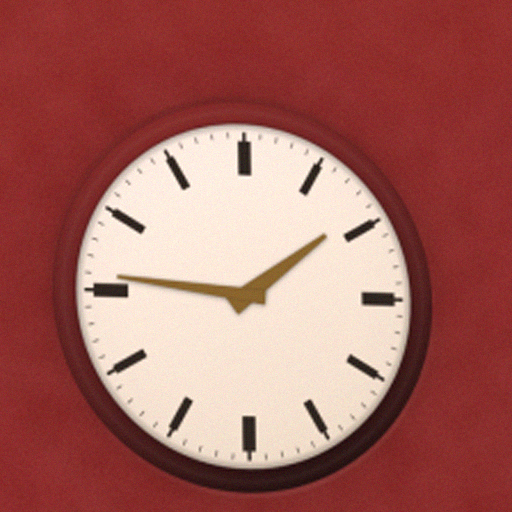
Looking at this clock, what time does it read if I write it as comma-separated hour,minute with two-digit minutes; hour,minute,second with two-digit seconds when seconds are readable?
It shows 1,46
